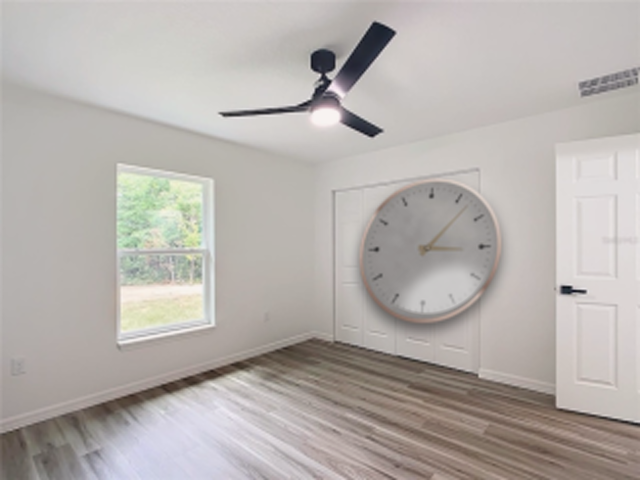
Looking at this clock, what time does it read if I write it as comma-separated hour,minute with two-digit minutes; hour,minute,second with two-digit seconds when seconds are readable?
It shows 3,07
